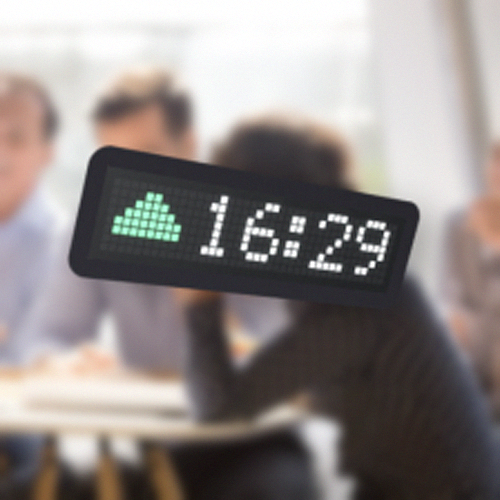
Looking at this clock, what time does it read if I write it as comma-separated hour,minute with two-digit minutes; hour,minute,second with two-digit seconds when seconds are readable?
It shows 16,29
